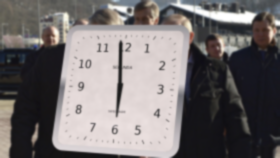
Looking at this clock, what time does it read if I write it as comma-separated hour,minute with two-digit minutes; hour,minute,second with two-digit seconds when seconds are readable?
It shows 5,59
